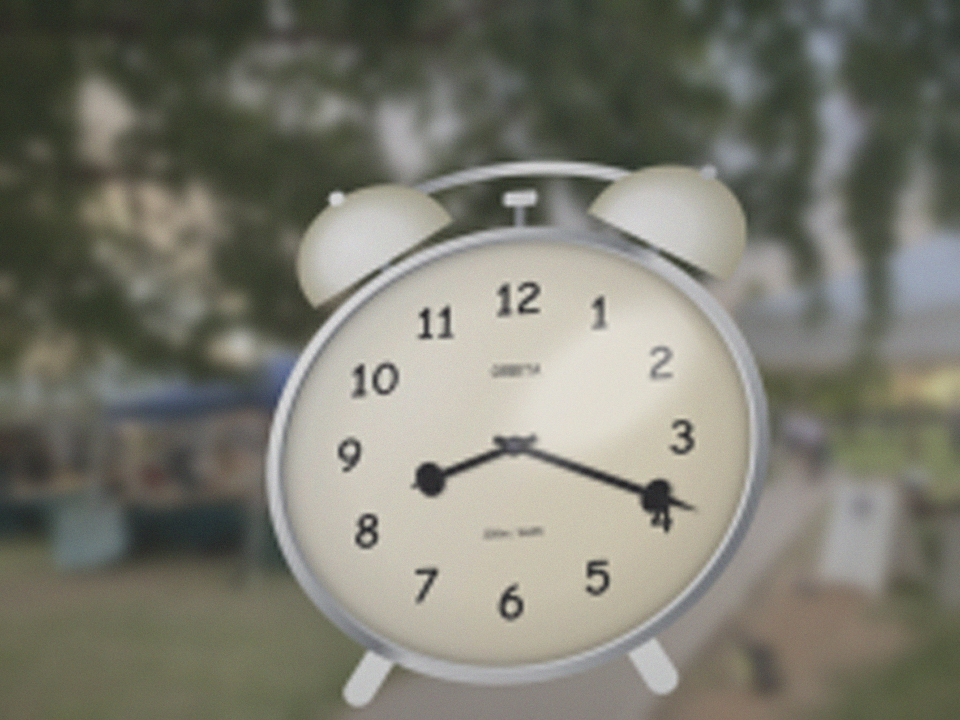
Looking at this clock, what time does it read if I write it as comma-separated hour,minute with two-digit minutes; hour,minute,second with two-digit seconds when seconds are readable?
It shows 8,19
